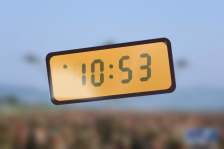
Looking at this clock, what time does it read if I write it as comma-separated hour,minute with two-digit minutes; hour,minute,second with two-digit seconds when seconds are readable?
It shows 10,53
